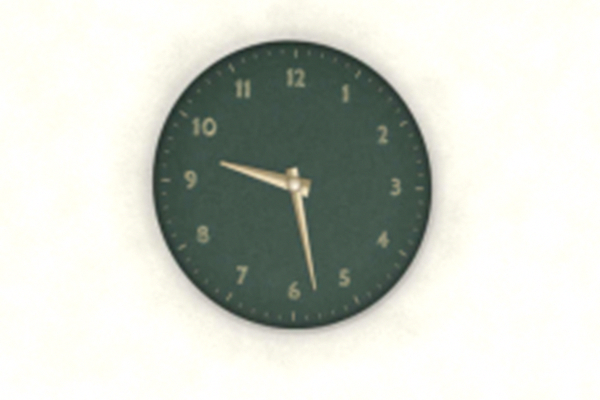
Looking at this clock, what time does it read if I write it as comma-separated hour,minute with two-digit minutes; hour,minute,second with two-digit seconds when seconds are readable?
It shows 9,28
